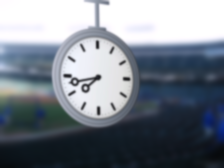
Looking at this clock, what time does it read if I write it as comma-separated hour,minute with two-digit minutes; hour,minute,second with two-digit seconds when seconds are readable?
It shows 7,43
